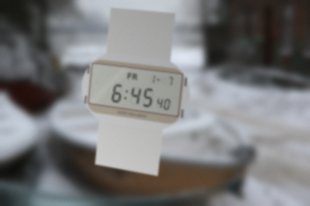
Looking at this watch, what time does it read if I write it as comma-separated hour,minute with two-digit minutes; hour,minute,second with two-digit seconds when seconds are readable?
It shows 6,45
